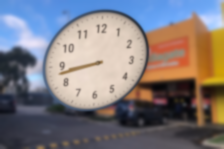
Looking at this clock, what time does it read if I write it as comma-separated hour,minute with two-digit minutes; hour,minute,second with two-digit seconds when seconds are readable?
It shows 8,43
